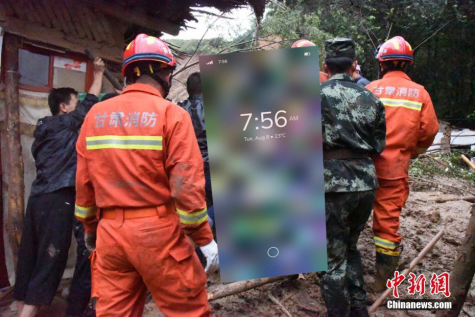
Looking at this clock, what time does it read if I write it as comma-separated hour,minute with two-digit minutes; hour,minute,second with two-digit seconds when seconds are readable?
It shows 7,56
